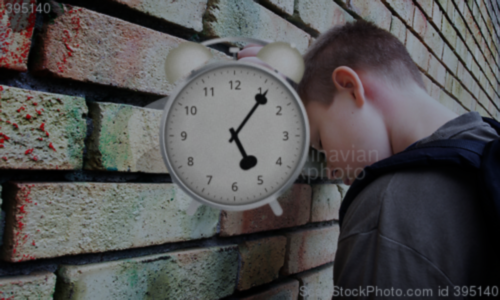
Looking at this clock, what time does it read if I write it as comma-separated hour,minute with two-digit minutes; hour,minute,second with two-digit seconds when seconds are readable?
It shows 5,06
